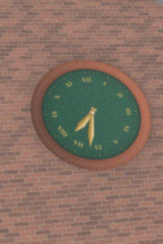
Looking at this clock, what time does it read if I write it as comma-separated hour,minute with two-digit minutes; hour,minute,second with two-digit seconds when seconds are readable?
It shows 7,32
